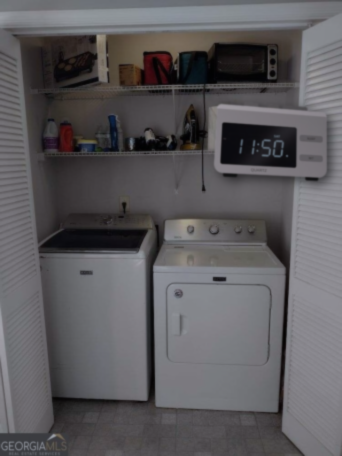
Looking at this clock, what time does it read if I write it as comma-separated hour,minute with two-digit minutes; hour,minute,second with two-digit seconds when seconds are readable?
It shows 11,50
